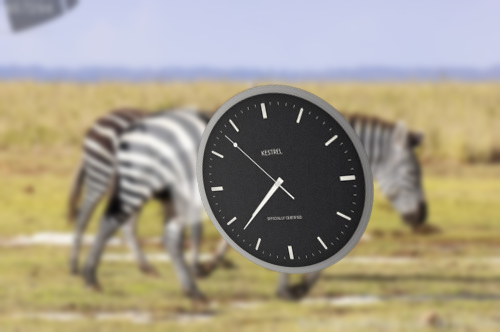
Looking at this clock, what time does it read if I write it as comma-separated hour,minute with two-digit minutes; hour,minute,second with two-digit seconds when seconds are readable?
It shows 7,37,53
